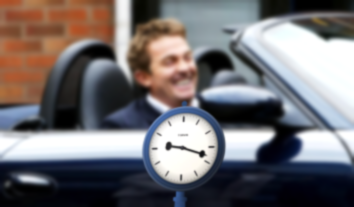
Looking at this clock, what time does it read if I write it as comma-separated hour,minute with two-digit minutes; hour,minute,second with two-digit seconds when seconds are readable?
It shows 9,18
